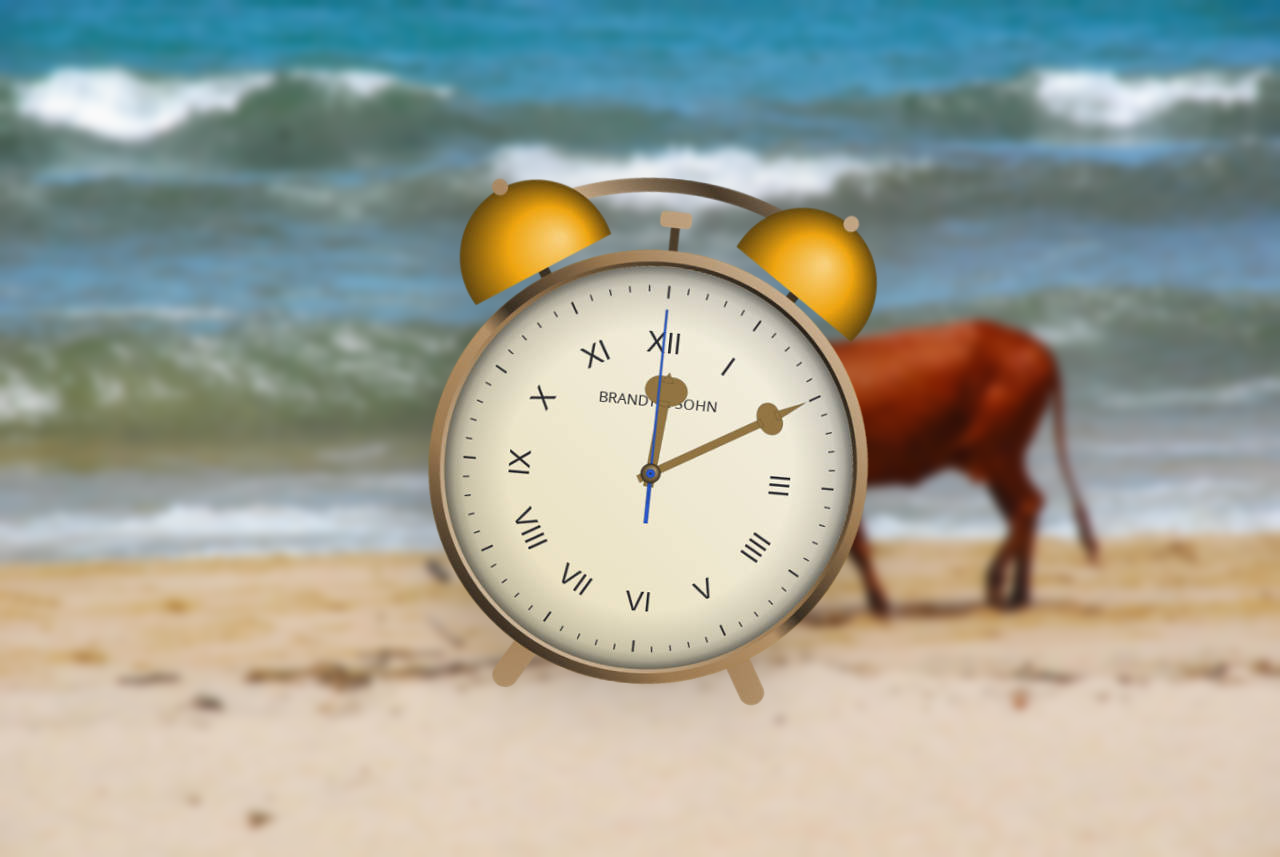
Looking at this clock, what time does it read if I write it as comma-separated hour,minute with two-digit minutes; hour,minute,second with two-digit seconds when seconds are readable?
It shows 12,10,00
